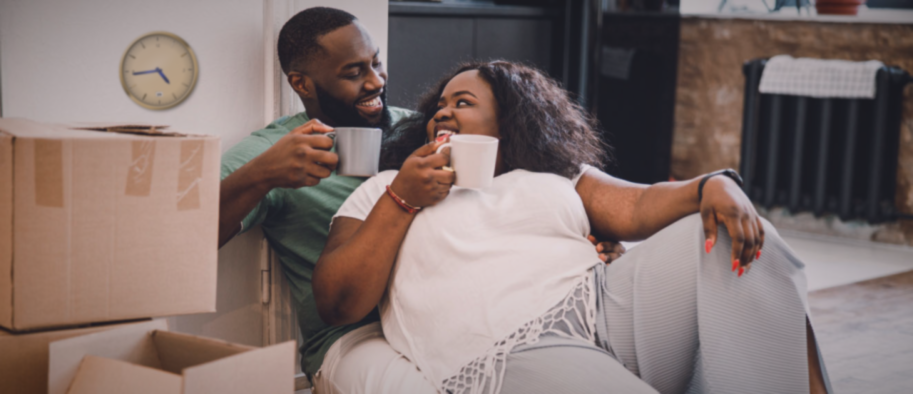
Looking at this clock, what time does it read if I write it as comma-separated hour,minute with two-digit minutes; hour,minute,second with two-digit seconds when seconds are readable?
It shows 4,44
